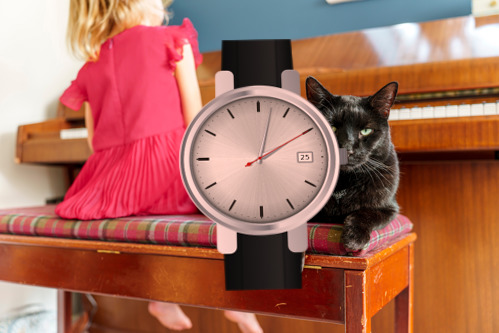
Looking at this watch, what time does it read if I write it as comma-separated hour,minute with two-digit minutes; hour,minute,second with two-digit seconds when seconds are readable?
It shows 2,02,10
